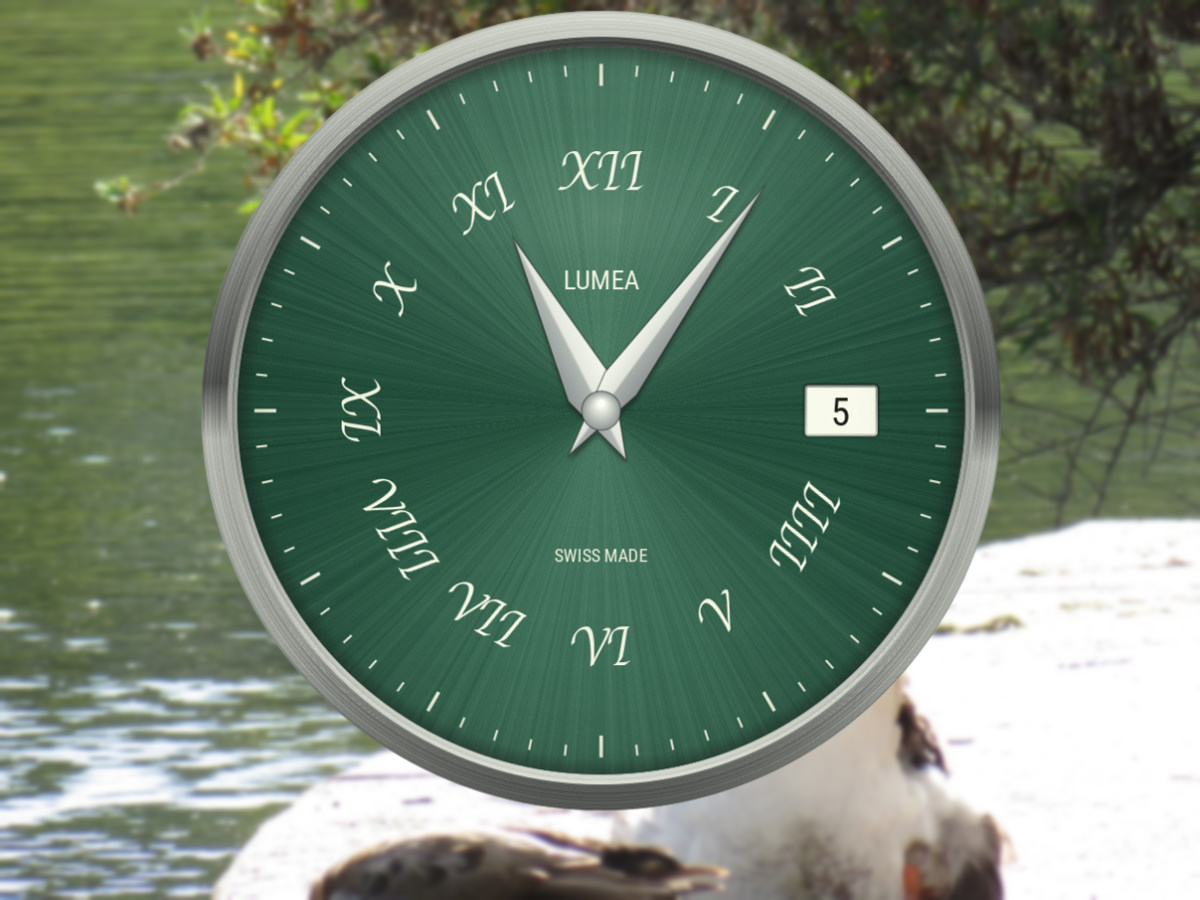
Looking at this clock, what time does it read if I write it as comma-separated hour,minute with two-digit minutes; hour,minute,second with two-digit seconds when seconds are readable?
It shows 11,06
